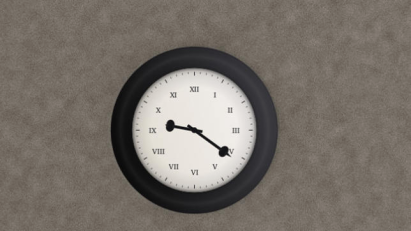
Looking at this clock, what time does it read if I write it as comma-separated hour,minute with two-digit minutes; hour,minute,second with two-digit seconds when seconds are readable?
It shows 9,21
